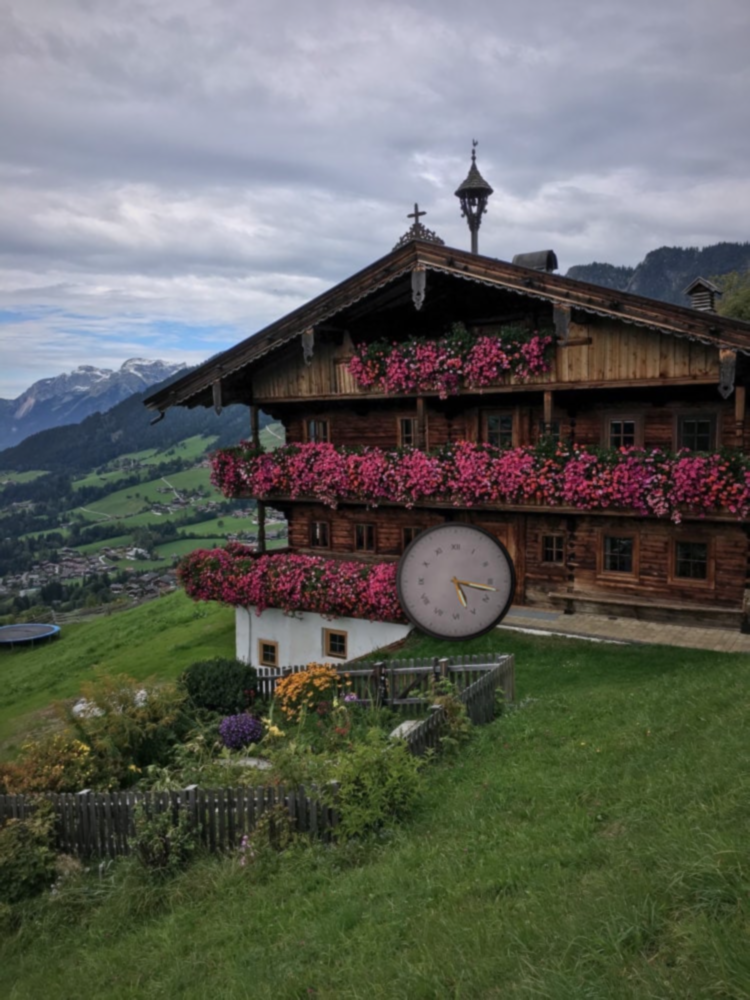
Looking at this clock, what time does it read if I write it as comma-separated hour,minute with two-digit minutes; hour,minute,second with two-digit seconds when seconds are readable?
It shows 5,17
